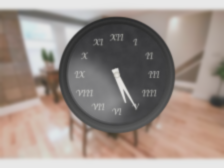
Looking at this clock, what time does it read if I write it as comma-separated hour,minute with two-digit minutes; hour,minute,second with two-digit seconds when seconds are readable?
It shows 5,25
